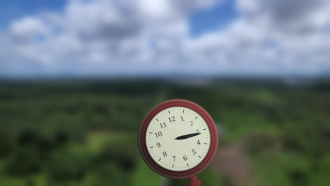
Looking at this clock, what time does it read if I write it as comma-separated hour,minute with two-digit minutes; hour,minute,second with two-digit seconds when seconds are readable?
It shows 3,16
